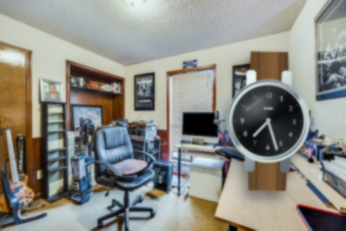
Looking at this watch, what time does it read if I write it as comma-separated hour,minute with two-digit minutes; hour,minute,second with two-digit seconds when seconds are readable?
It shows 7,27
